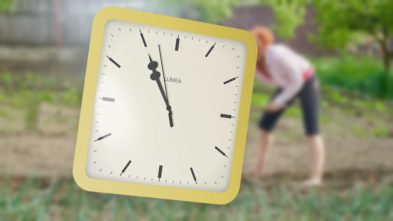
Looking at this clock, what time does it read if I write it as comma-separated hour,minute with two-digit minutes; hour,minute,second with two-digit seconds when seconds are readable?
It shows 10,54,57
